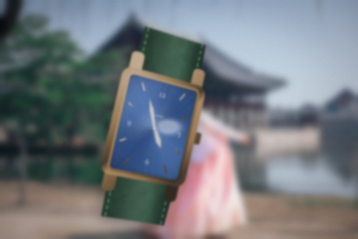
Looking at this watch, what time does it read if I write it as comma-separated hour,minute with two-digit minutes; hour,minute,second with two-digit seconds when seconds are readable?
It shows 4,56
